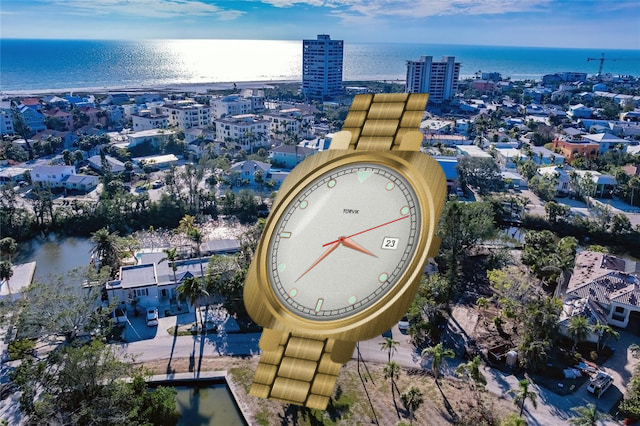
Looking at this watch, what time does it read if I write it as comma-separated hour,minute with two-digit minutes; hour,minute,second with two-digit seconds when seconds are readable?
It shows 3,36,11
